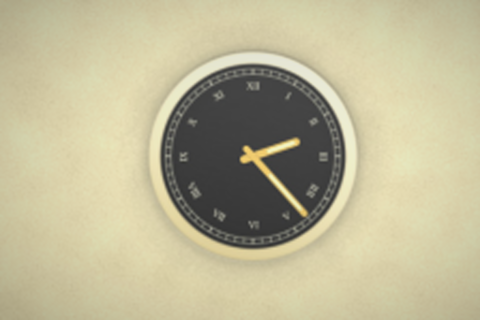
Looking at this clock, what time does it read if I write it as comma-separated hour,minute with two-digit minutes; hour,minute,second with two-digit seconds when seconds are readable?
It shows 2,23
